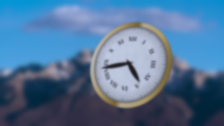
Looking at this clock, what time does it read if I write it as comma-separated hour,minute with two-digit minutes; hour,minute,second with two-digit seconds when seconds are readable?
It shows 4,43
